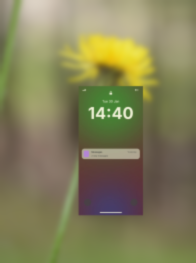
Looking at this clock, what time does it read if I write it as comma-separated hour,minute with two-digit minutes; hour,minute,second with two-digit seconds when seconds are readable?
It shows 14,40
